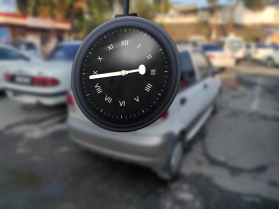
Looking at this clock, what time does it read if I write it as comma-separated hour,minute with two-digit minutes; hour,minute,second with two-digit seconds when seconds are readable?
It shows 2,44
